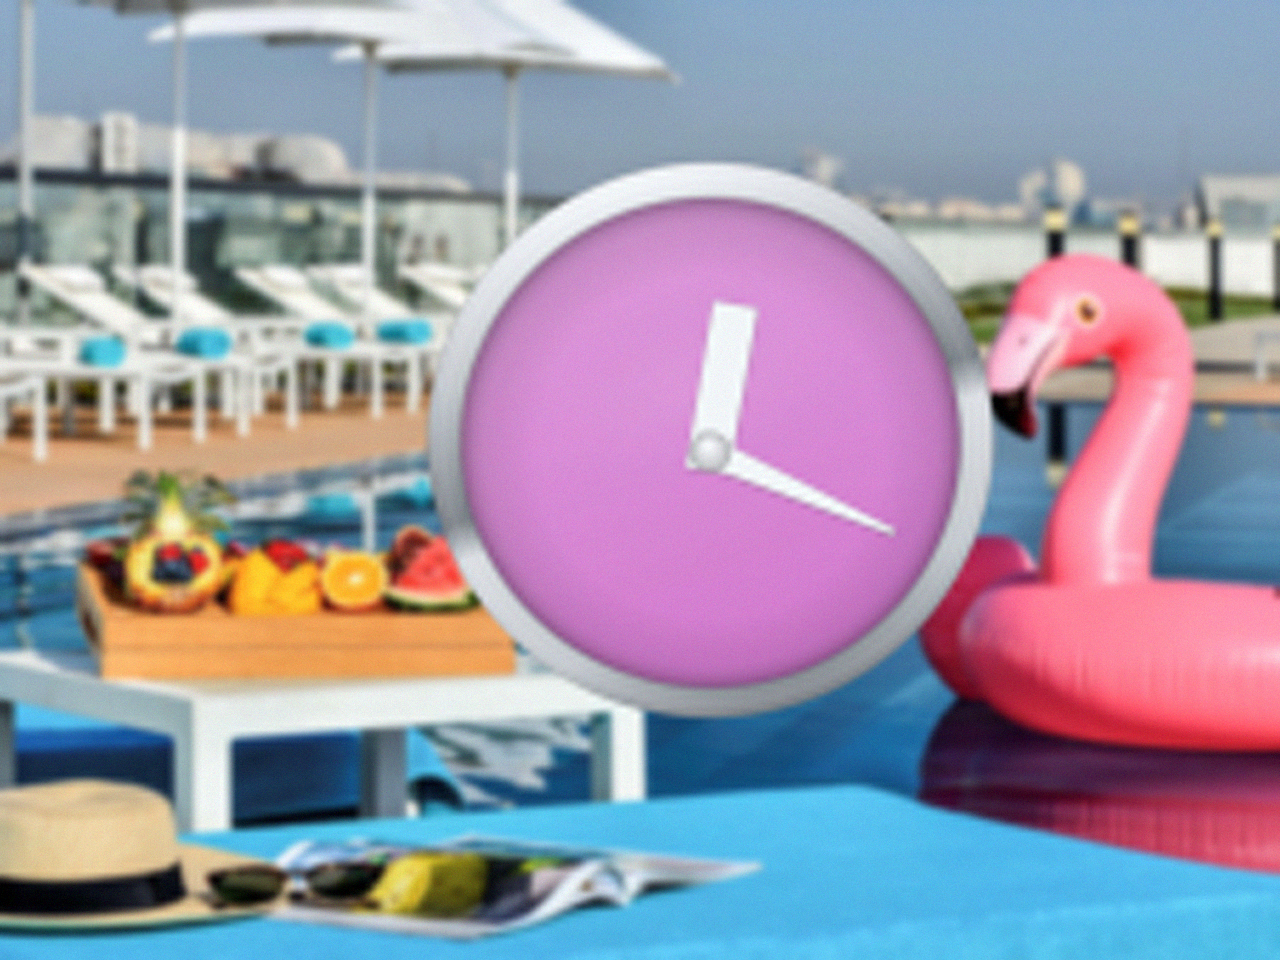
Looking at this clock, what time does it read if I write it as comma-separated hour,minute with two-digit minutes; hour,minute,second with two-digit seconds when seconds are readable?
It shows 12,19
